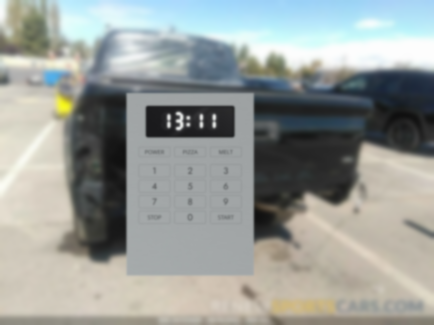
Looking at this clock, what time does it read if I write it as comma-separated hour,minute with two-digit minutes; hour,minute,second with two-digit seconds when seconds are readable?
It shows 13,11
